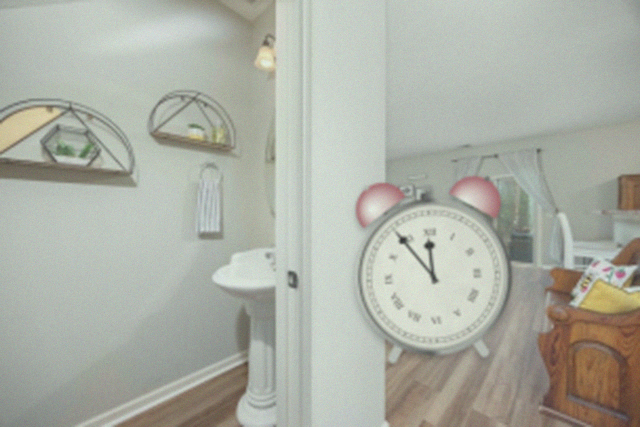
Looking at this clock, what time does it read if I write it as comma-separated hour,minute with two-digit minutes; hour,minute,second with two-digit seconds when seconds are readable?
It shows 11,54
